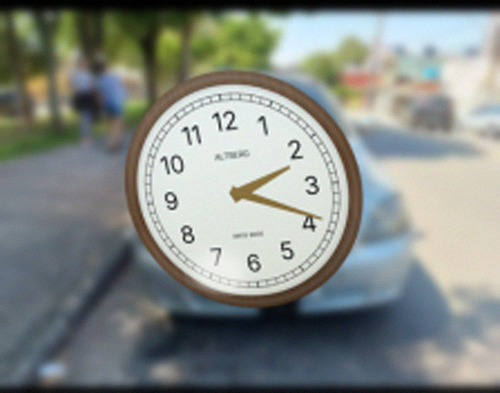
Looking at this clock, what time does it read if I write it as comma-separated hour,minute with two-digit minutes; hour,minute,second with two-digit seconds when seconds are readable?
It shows 2,19
